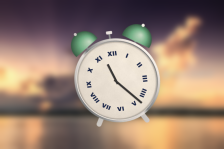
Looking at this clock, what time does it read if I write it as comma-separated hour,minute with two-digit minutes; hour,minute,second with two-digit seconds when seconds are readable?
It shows 11,23
